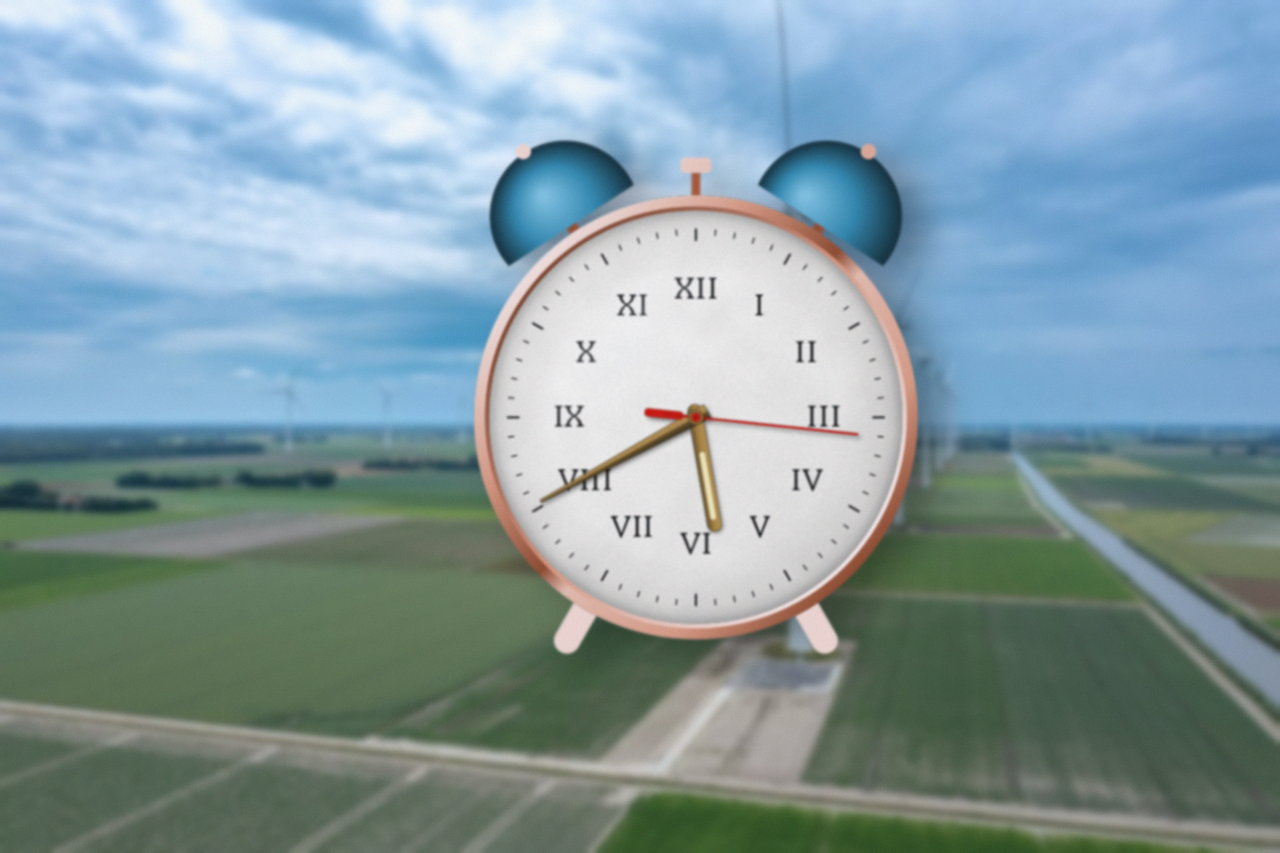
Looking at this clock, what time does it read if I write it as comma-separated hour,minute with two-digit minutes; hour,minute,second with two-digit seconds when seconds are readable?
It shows 5,40,16
